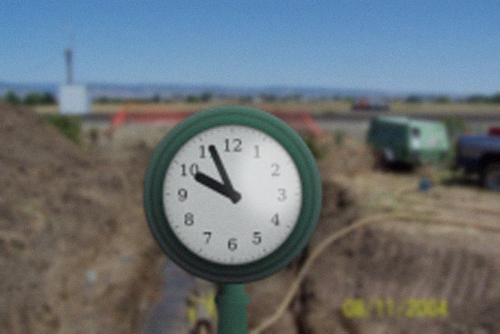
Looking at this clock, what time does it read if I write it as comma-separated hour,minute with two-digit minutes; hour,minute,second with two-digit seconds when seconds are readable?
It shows 9,56
